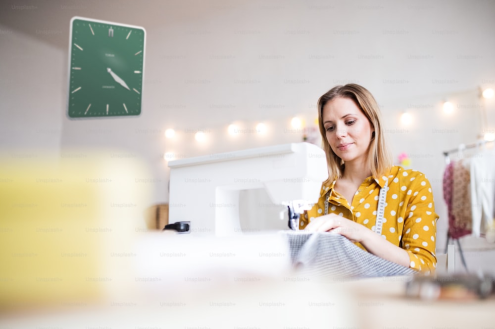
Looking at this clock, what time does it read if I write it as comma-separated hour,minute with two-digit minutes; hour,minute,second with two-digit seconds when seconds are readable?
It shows 4,21
